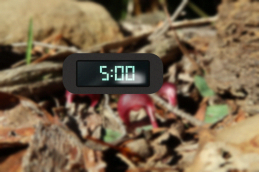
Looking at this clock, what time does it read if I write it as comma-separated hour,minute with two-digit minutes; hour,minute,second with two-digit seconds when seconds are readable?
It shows 5,00
